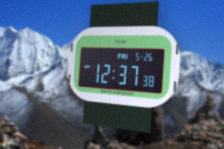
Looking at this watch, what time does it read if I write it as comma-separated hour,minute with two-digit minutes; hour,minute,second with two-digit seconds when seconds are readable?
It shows 12,37
